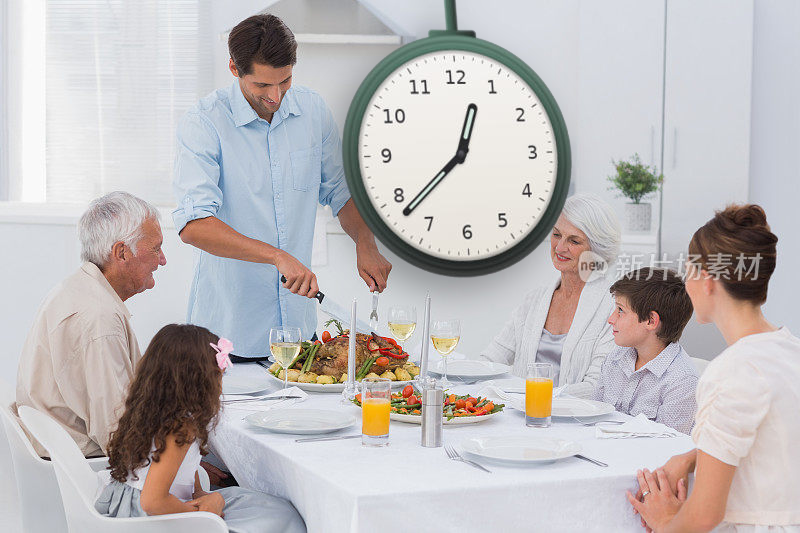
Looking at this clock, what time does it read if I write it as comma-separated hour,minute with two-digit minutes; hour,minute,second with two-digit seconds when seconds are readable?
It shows 12,38
